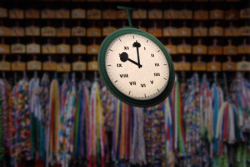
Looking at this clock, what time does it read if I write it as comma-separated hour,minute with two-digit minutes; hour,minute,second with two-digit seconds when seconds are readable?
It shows 10,01
